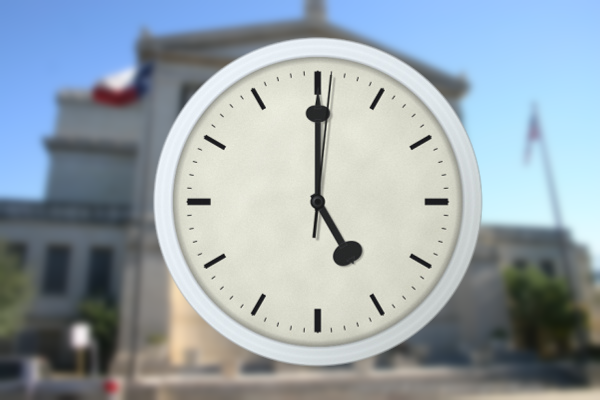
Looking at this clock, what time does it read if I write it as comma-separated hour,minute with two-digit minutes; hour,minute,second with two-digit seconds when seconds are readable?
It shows 5,00,01
